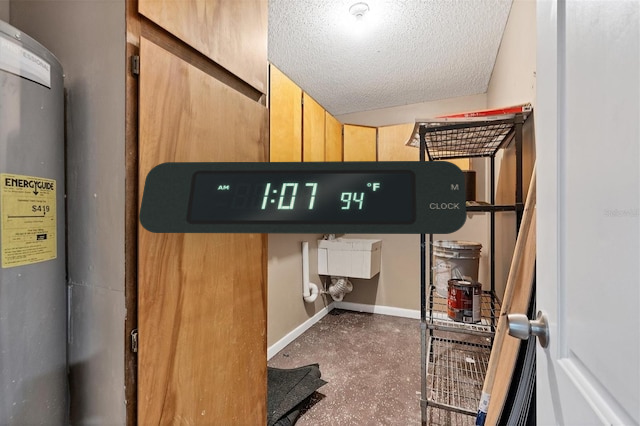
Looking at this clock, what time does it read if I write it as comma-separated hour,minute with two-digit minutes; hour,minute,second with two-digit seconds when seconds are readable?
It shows 1,07
